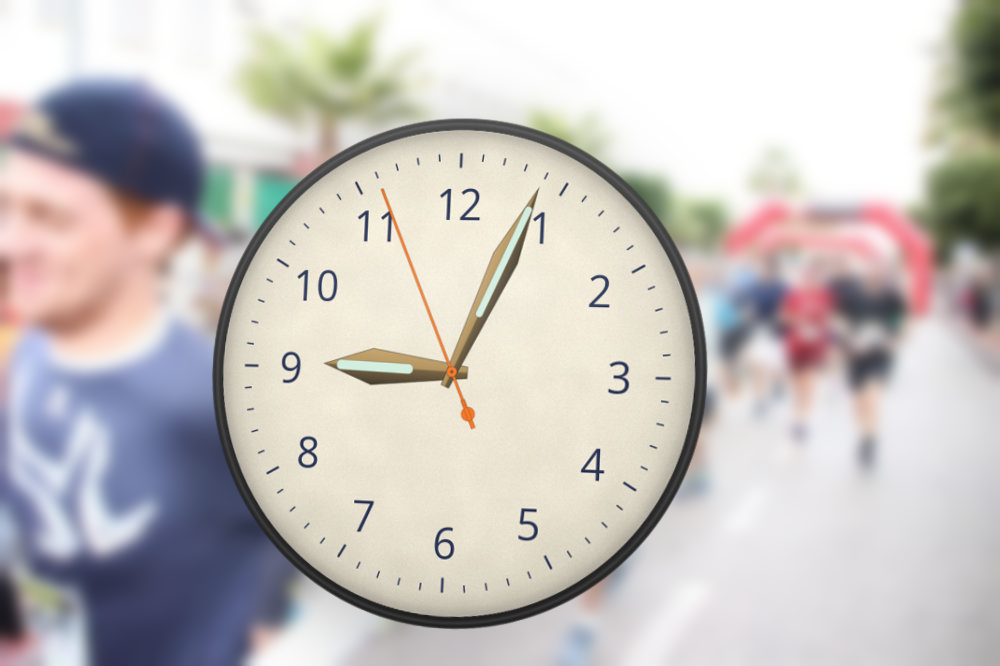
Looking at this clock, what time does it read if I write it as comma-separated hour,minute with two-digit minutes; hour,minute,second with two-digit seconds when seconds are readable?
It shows 9,03,56
